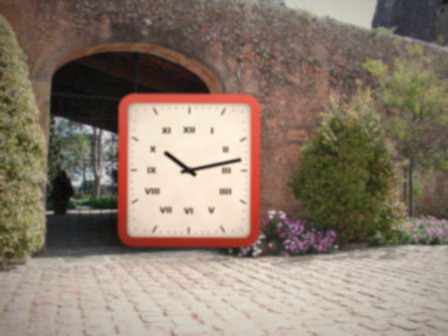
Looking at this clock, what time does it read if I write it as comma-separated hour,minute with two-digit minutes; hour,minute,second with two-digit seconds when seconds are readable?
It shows 10,13
